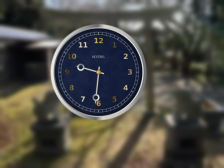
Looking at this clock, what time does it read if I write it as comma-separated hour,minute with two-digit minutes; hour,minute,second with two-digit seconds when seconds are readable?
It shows 9,31
